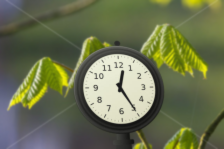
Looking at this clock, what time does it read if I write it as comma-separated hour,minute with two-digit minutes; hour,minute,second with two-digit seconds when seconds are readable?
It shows 12,25
